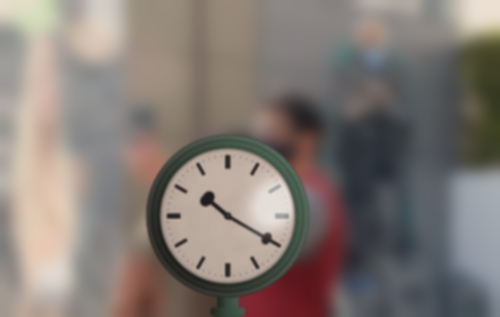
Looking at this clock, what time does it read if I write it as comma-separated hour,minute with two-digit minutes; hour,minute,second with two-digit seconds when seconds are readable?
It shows 10,20
